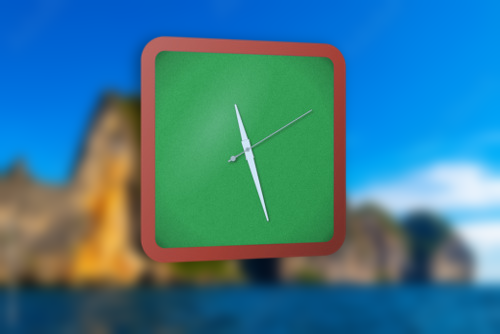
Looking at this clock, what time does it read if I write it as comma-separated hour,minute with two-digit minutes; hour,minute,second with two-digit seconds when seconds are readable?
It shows 11,27,10
